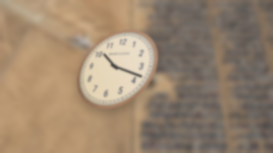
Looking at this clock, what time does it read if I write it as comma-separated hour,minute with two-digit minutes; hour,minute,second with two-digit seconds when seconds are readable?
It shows 10,18
